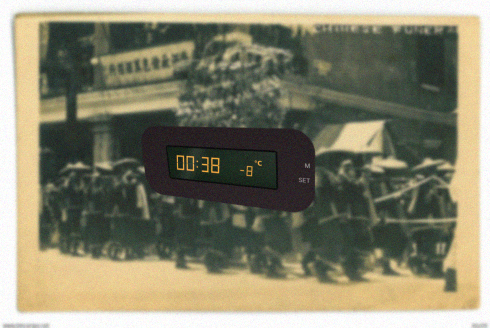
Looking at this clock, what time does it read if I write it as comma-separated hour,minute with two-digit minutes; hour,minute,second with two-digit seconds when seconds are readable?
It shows 0,38
